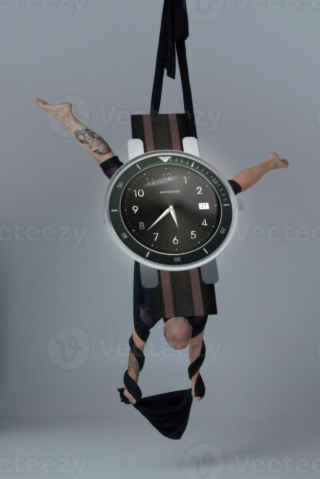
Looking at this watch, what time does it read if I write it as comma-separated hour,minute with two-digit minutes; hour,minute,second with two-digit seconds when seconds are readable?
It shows 5,38
